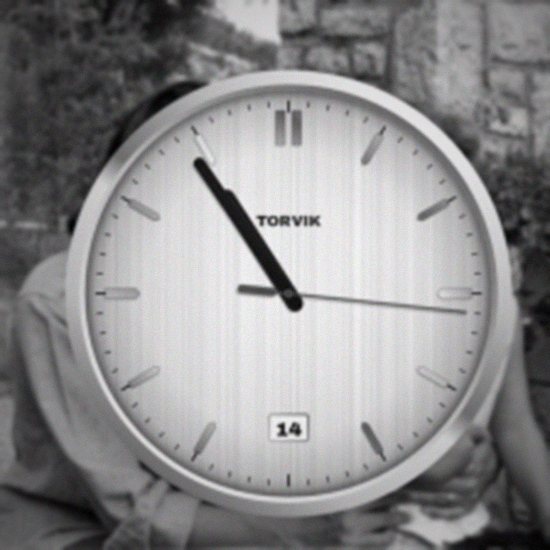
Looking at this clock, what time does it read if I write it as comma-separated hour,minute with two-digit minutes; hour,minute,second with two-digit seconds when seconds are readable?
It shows 10,54,16
